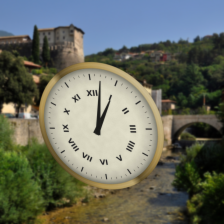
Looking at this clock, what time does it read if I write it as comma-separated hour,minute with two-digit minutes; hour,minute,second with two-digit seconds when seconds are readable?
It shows 1,02
